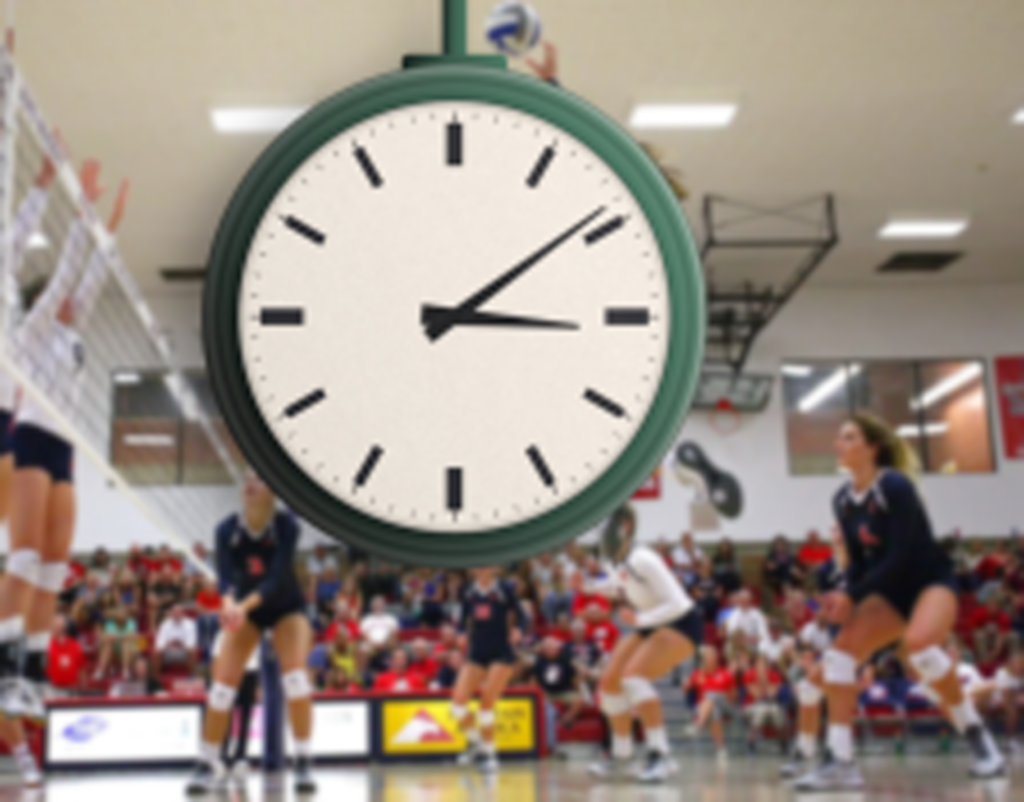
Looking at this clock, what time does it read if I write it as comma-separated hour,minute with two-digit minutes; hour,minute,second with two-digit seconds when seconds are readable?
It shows 3,09
